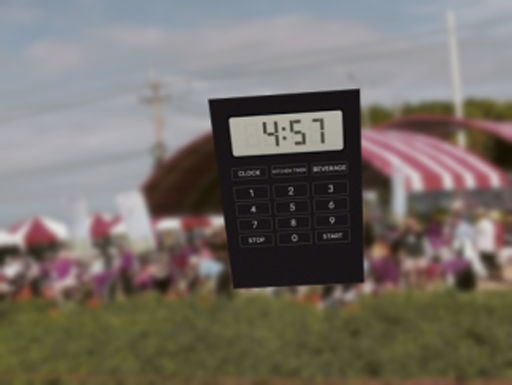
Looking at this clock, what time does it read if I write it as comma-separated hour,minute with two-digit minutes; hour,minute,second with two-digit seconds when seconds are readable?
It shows 4,57
